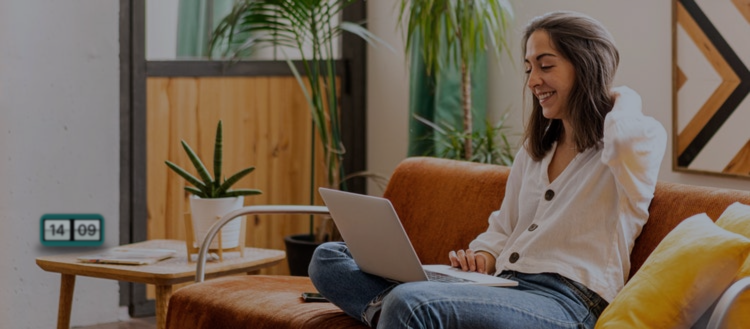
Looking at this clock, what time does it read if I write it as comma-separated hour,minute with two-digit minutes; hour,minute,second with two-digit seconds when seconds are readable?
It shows 14,09
